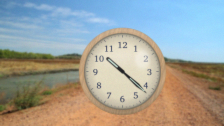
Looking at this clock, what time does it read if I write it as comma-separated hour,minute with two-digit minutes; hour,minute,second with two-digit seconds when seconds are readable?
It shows 10,22
